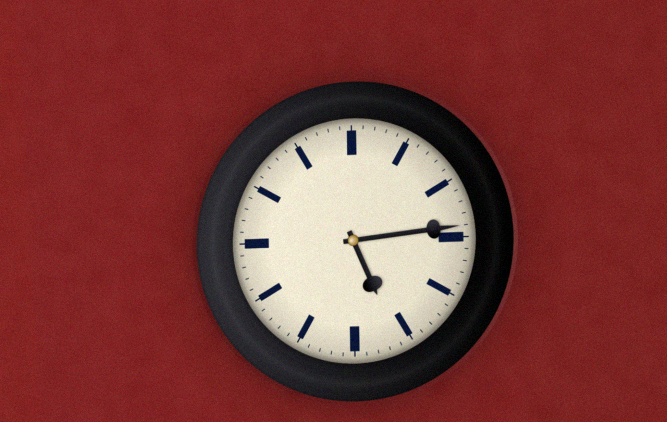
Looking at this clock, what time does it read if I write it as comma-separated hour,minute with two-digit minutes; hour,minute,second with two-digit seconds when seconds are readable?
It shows 5,14
